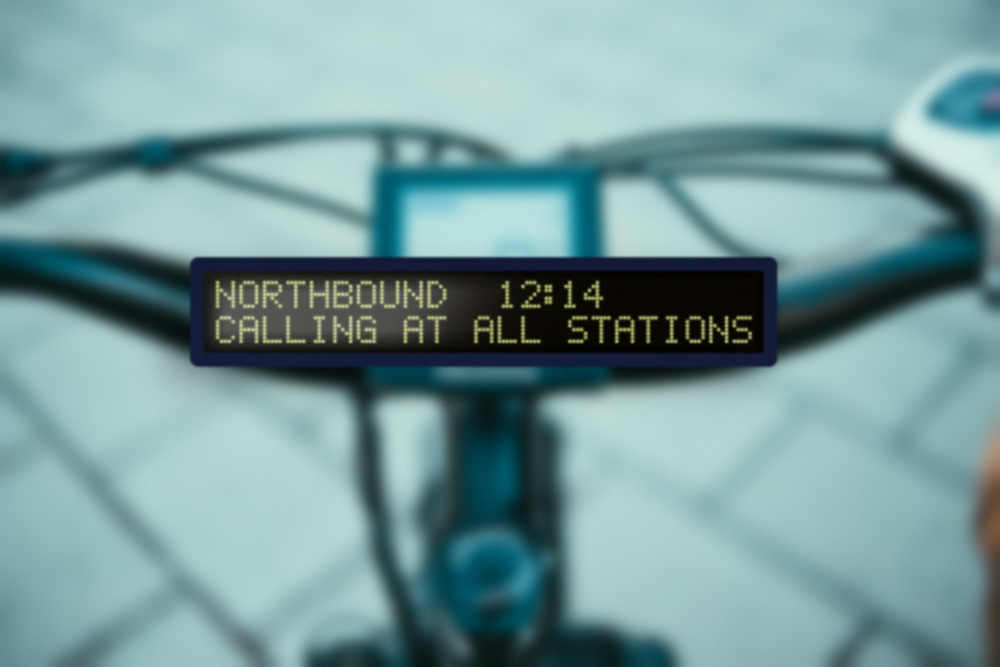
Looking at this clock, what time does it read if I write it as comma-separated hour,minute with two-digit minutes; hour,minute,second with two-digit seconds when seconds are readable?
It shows 12,14
